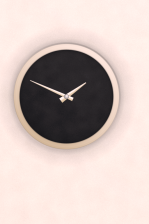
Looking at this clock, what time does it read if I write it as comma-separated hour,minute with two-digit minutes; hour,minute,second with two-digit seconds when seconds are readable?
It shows 1,49
